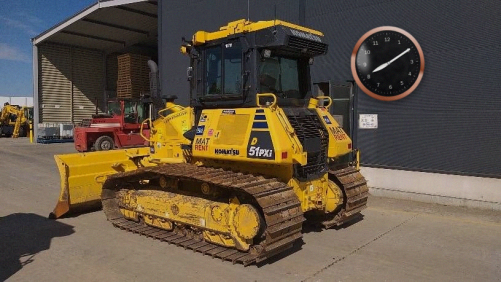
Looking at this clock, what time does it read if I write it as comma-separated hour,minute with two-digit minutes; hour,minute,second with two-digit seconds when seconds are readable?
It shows 8,10
